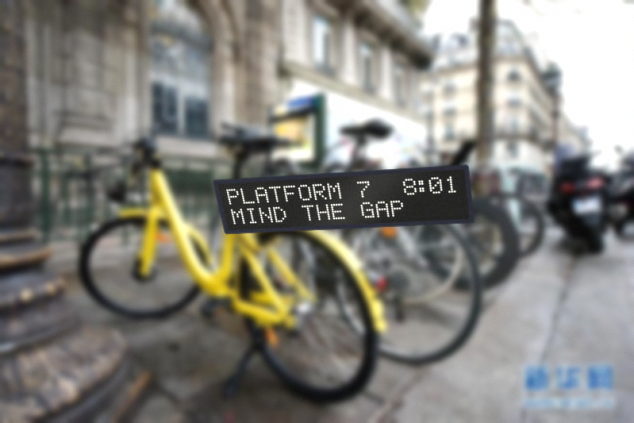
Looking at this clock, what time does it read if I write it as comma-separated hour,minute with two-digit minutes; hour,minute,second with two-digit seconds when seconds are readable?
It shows 8,01
